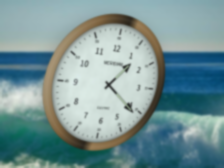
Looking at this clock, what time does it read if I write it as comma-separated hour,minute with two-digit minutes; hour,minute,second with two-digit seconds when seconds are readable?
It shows 1,21
